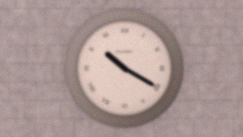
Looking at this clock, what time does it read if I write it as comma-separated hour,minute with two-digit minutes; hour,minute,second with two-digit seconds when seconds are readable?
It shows 10,20
